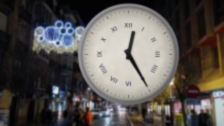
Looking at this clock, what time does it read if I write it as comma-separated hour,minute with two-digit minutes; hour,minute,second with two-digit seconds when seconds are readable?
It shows 12,25
